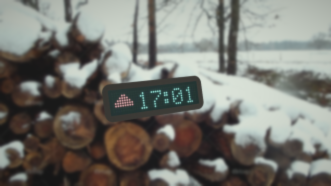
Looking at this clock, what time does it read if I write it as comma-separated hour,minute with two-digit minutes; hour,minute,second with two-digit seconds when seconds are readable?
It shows 17,01
